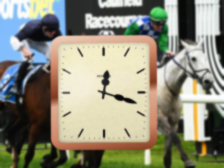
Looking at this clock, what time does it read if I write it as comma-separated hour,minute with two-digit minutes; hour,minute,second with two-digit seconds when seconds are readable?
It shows 12,18
